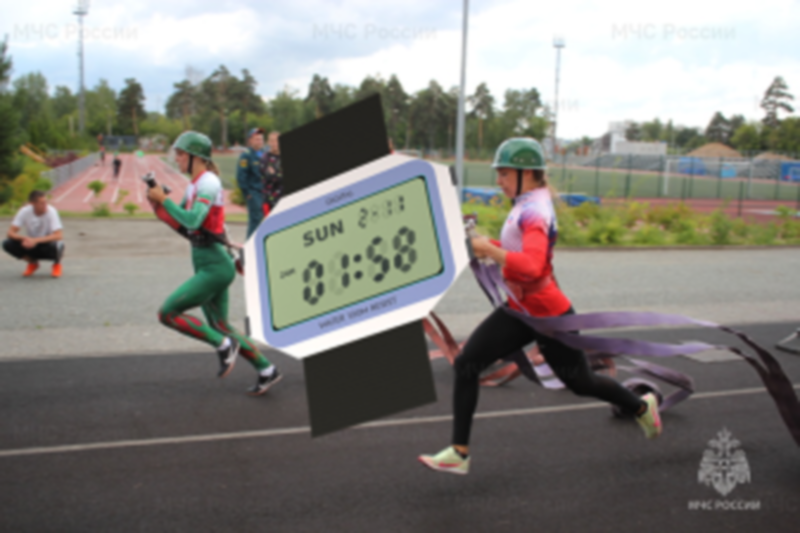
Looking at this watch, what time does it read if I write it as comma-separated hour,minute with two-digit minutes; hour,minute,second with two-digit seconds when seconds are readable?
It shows 1,58
